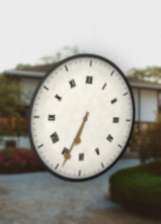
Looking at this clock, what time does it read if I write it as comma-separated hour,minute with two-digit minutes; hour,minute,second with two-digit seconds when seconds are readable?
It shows 6,34
